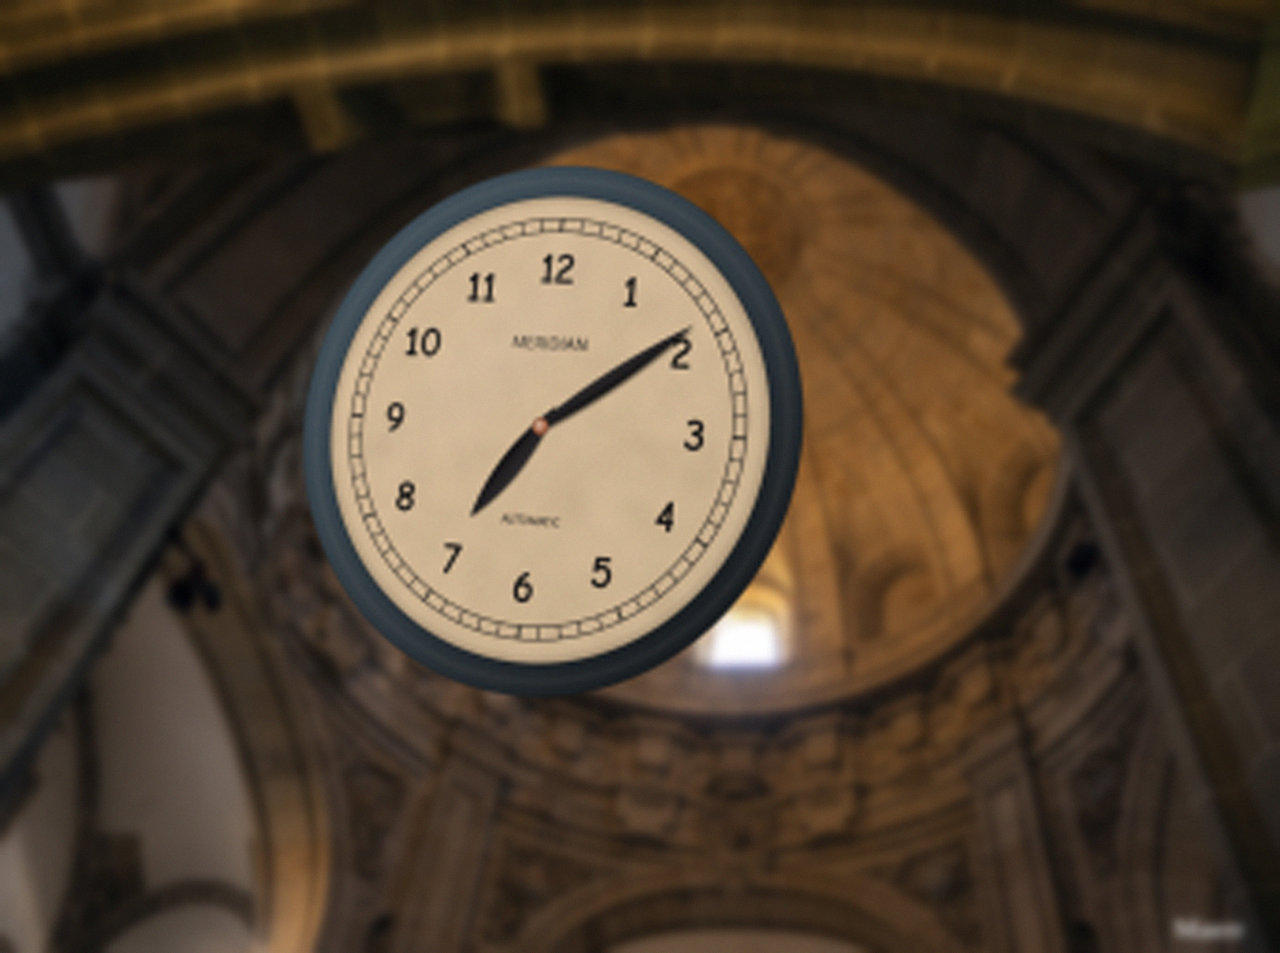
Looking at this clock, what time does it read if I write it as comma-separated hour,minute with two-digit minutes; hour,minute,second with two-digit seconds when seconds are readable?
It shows 7,09
